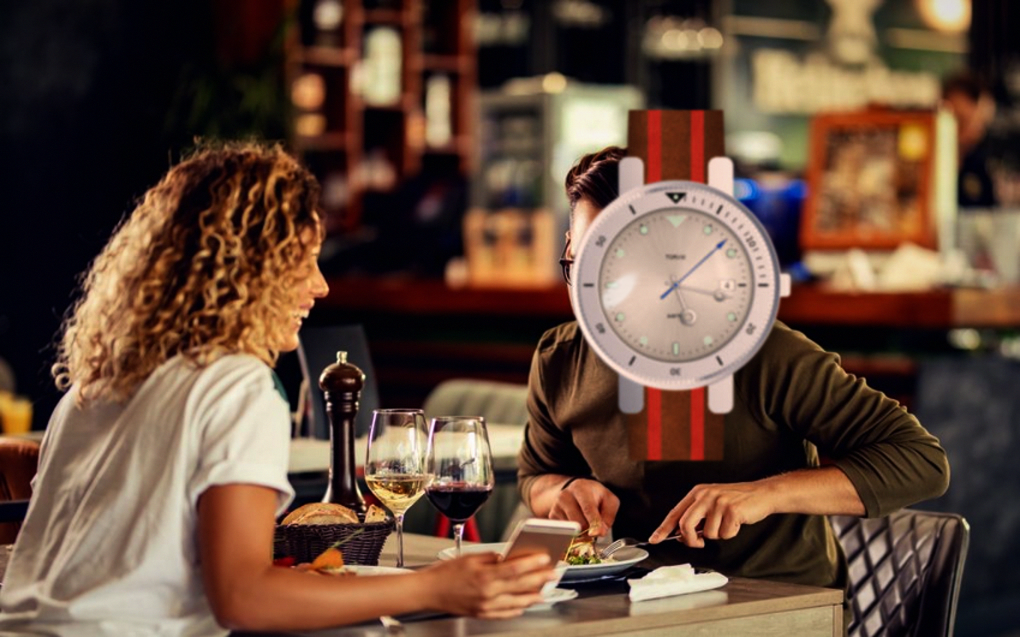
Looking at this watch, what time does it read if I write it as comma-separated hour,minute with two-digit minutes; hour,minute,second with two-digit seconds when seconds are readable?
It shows 5,17,08
